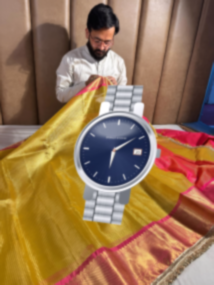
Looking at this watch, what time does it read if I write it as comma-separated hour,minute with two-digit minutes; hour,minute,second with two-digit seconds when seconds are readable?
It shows 6,09
